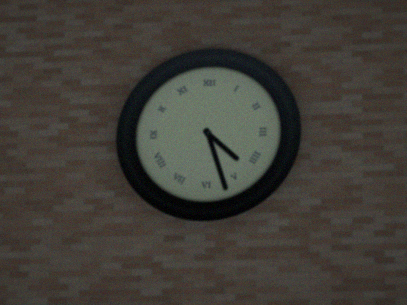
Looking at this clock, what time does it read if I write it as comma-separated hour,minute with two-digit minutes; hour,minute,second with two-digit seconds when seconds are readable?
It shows 4,27
